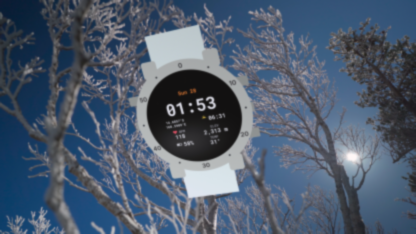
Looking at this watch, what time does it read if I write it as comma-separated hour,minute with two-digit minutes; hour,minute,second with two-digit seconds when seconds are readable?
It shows 1,53
